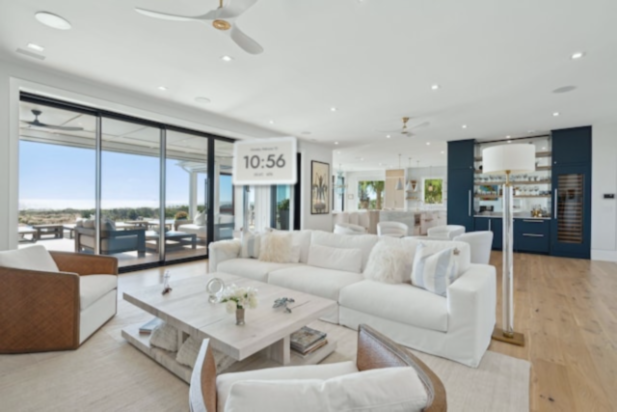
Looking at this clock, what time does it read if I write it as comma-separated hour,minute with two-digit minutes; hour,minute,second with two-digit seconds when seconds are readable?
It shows 10,56
